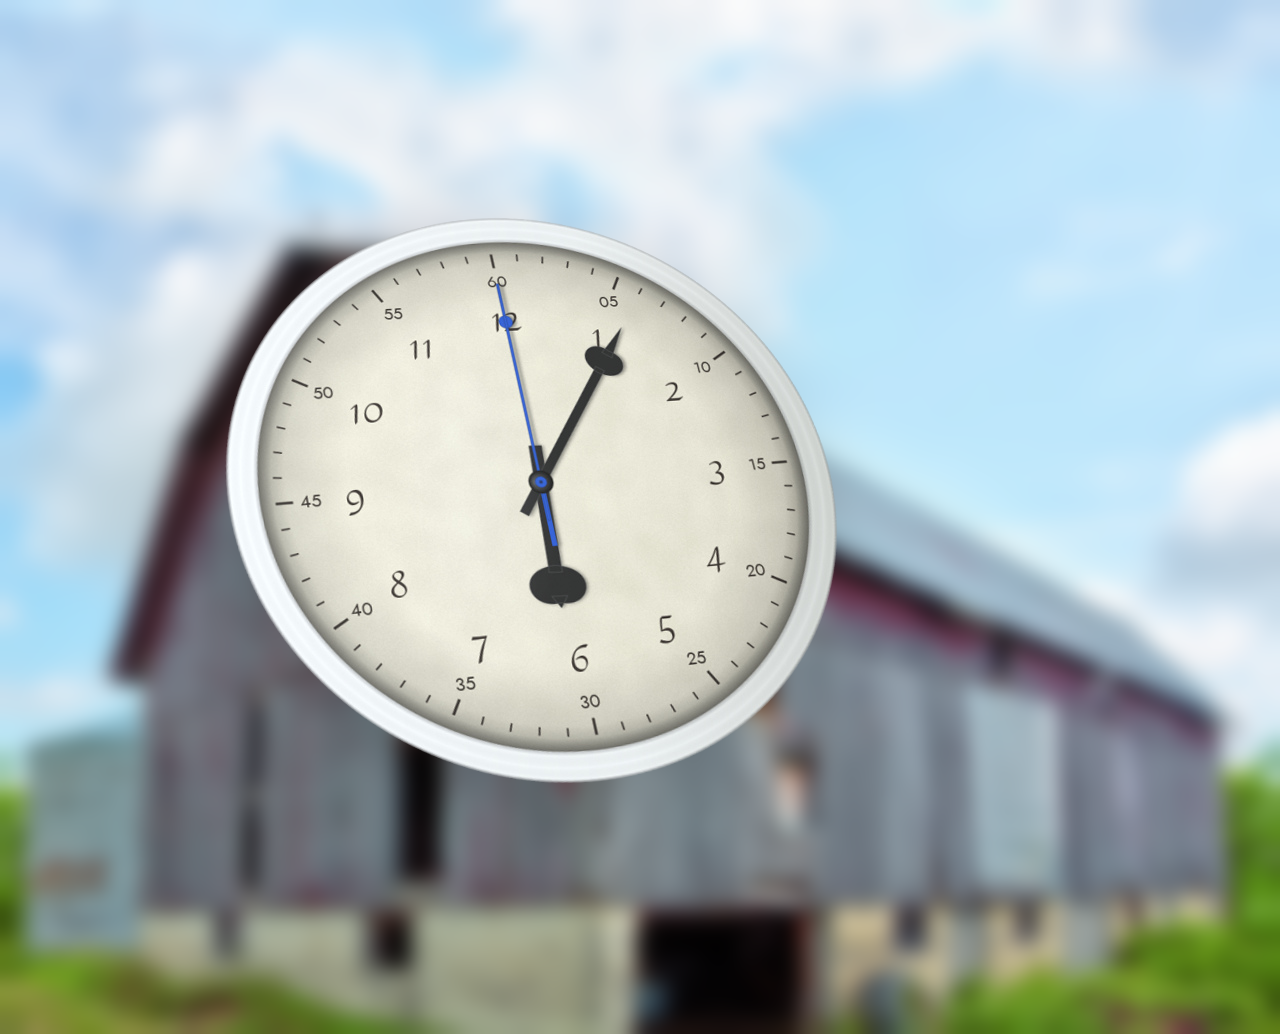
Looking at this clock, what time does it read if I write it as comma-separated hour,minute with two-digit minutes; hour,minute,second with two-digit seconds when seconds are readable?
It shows 6,06,00
